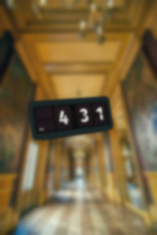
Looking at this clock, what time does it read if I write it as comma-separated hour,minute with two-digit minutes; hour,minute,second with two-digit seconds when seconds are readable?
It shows 4,31
